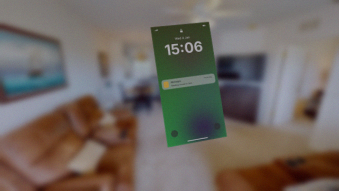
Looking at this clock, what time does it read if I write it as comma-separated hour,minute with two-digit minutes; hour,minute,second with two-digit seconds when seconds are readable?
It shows 15,06
